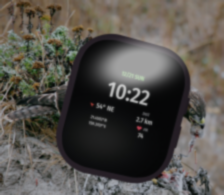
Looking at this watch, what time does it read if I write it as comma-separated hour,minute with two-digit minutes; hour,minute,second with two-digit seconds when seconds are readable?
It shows 10,22
